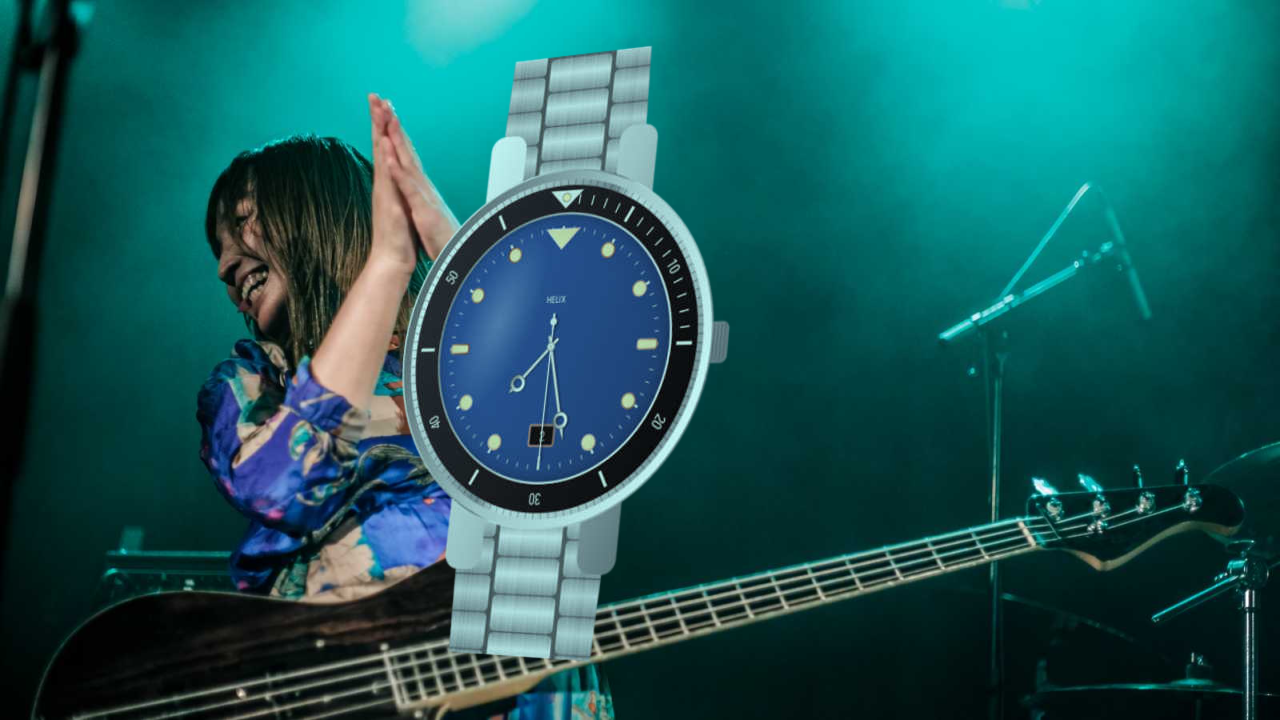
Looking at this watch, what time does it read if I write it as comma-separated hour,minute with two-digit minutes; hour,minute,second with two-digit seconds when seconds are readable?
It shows 7,27,30
